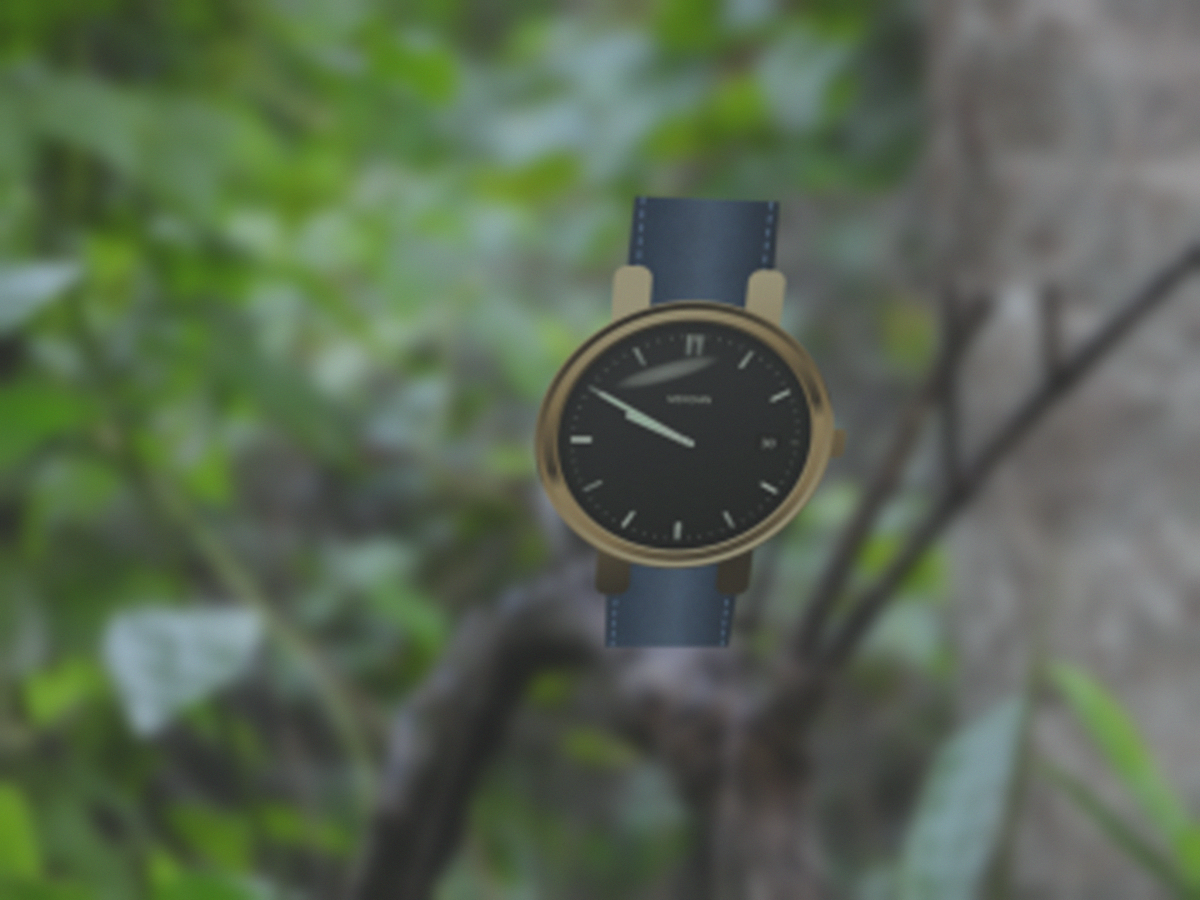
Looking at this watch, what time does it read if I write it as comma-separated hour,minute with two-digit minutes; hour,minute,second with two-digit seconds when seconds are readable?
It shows 9,50
